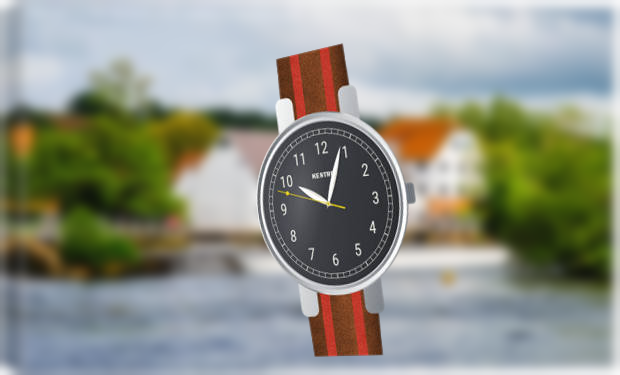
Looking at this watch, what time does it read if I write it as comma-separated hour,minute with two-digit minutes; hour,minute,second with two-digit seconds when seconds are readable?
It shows 10,03,48
